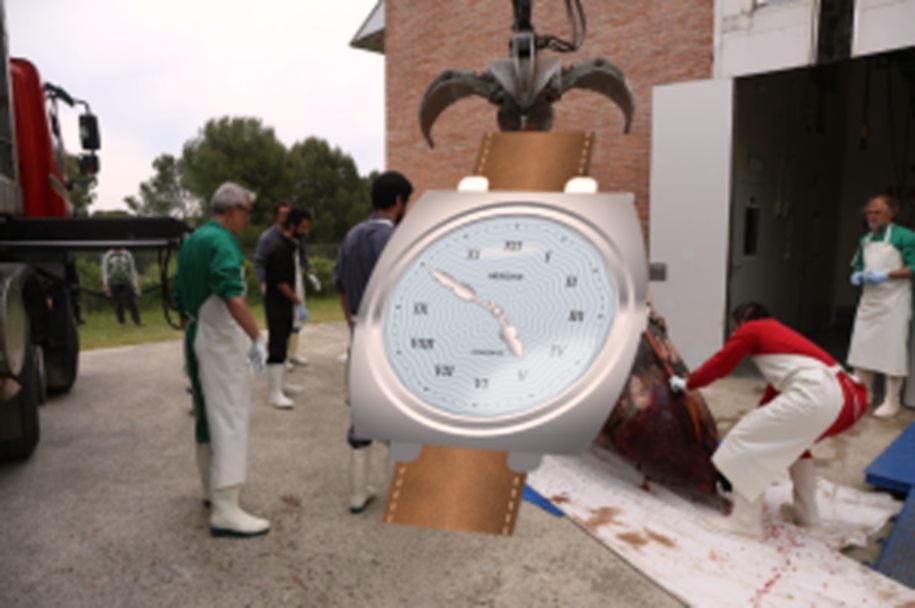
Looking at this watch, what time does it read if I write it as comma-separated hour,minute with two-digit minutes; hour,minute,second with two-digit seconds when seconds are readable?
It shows 4,50
